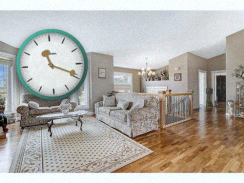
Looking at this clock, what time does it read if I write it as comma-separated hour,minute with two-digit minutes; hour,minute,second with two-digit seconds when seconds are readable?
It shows 11,19
